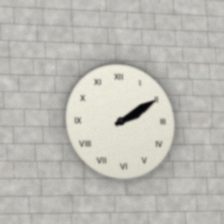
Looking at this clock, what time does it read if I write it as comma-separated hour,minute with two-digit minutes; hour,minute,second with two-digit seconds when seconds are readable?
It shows 2,10
